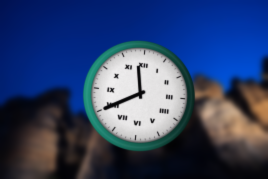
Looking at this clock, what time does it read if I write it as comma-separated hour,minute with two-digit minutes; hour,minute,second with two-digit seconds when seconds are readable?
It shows 11,40
